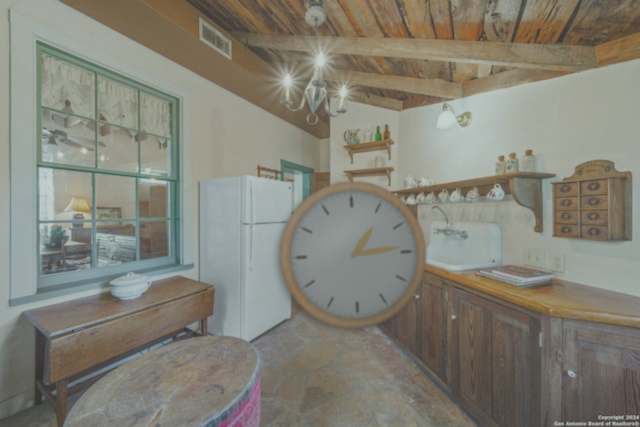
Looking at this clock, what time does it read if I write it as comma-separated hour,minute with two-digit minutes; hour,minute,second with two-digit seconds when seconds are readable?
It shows 1,14
